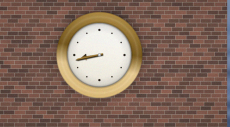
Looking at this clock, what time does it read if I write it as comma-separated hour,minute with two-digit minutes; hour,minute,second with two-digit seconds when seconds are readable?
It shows 8,43
